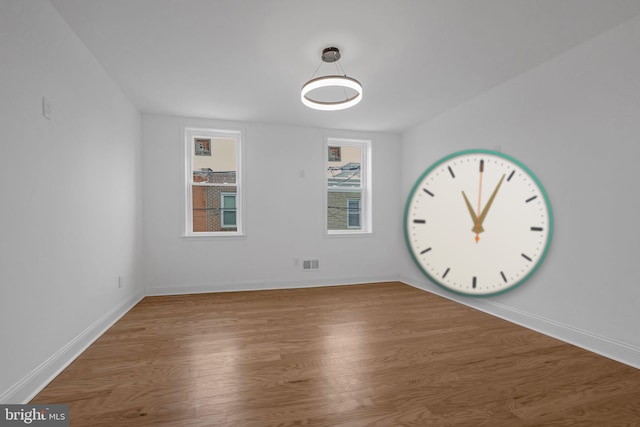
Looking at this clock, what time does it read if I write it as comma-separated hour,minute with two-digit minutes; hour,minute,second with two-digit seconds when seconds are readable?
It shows 11,04,00
